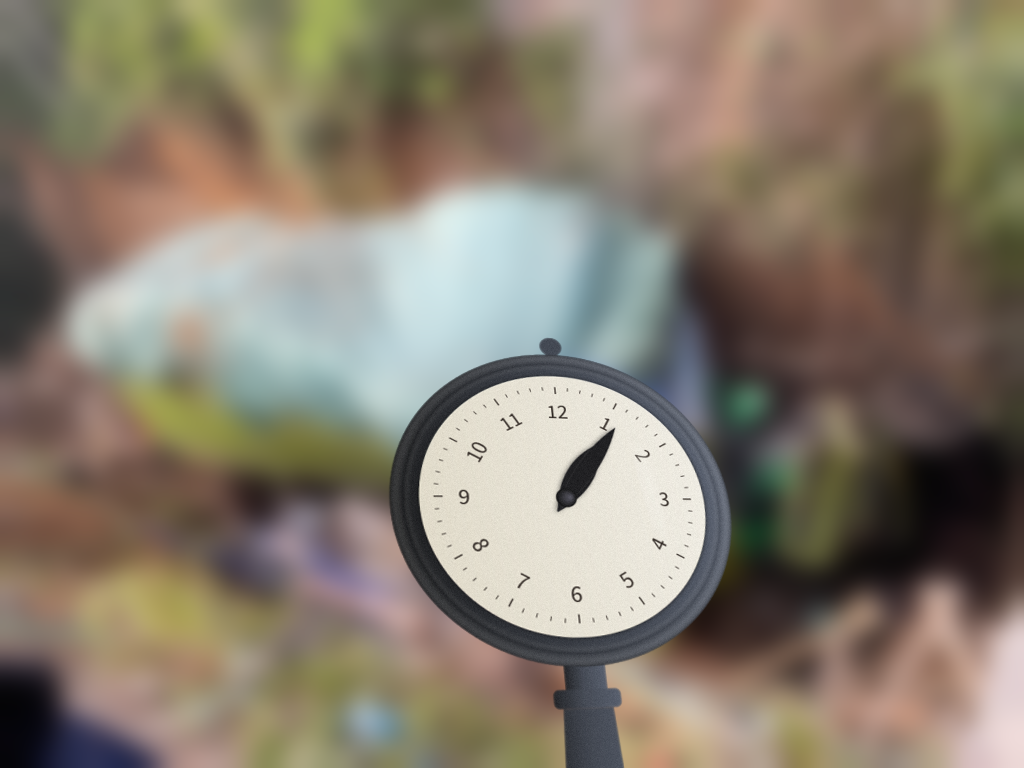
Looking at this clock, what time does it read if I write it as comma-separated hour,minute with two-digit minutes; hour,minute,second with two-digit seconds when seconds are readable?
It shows 1,06
